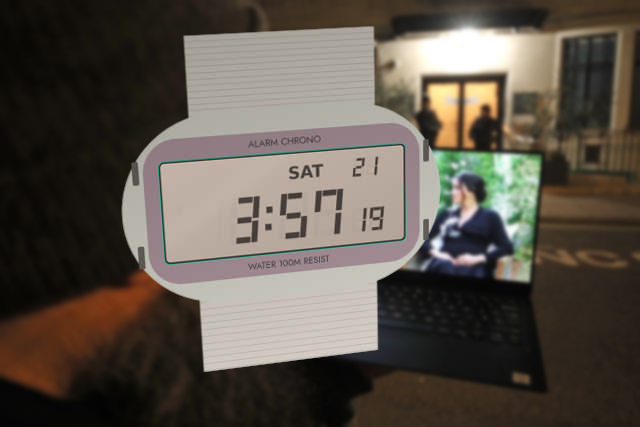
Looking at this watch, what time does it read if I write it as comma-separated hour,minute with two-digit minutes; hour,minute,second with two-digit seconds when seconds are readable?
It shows 3,57,19
